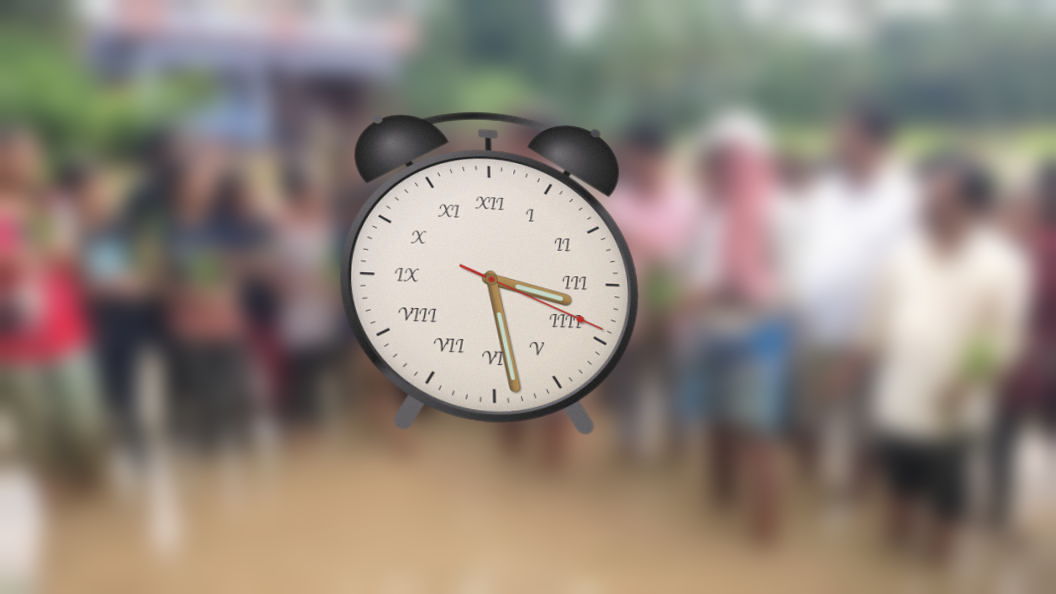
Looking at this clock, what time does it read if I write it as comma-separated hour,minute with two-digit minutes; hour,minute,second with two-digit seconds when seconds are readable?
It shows 3,28,19
